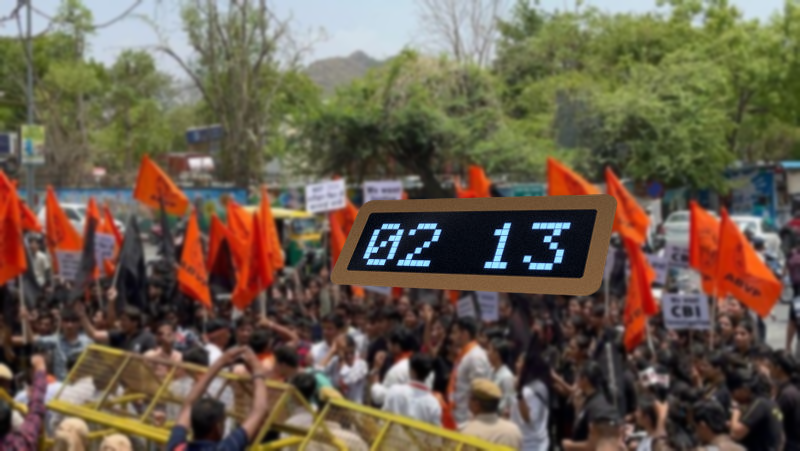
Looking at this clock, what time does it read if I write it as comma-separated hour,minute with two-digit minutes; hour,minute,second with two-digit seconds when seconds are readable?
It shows 2,13
